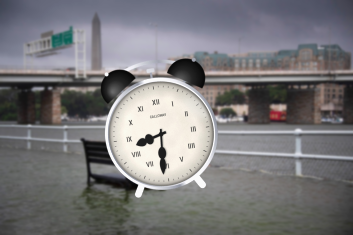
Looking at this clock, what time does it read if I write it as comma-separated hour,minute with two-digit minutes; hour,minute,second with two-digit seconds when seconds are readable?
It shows 8,31
